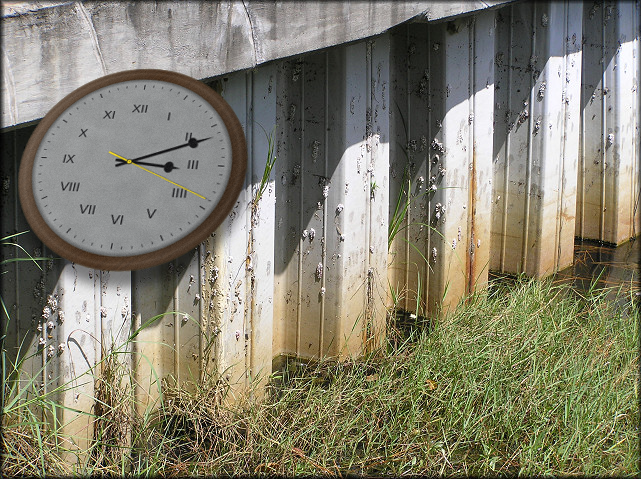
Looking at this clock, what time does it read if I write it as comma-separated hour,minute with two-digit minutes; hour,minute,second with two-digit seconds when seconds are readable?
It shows 3,11,19
